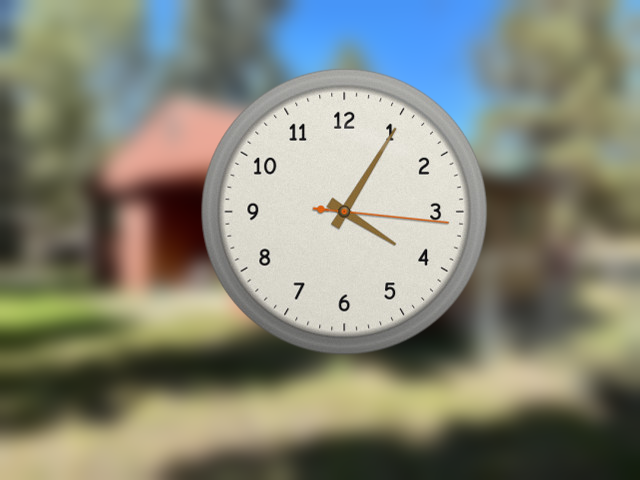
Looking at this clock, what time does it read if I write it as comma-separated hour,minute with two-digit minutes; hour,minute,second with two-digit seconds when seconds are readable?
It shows 4,05,16
